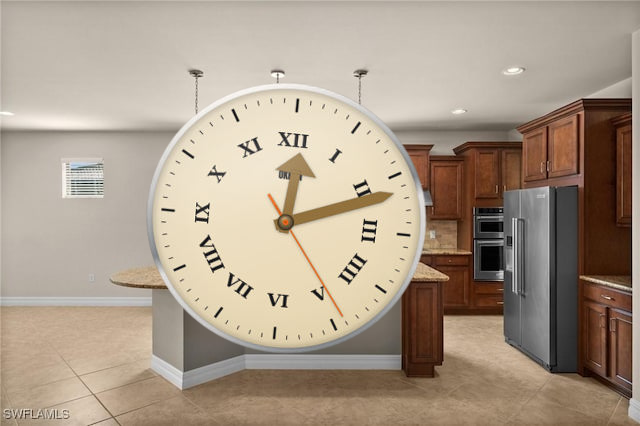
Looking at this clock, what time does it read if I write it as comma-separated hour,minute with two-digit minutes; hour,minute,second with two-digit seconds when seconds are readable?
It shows 12,11,24
